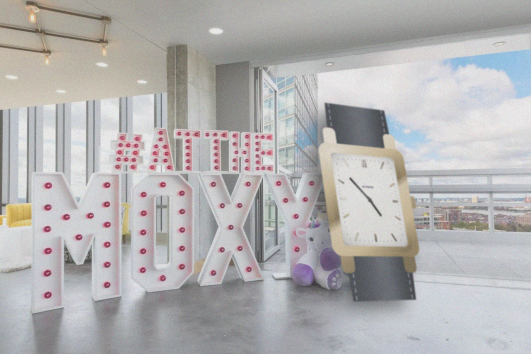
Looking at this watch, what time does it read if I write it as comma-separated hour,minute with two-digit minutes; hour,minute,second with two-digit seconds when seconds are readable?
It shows 4,53
